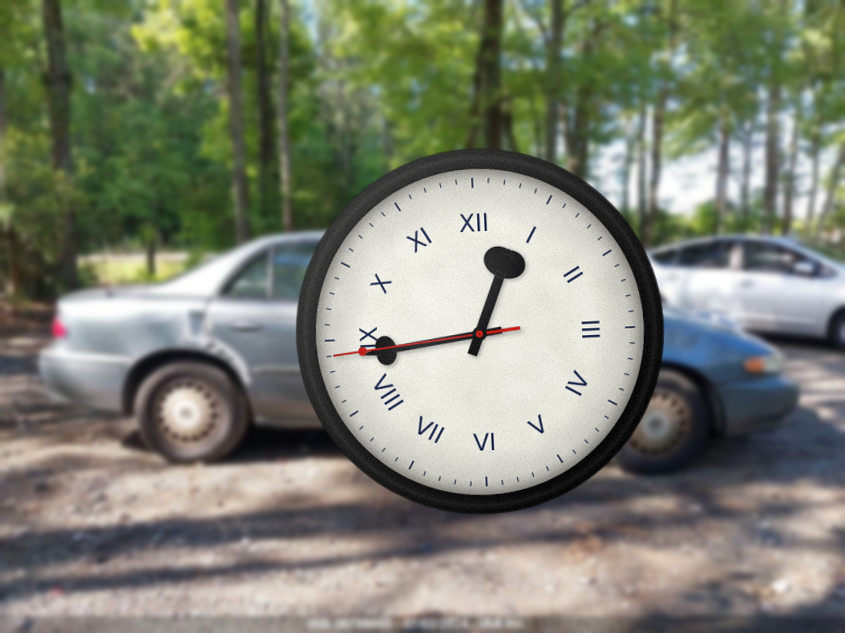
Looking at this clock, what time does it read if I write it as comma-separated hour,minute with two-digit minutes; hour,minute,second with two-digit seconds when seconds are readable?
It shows 12,43,44
